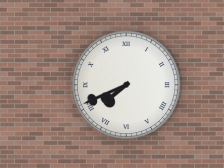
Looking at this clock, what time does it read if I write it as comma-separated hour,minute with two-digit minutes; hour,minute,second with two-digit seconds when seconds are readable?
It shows 7,41
